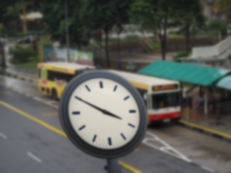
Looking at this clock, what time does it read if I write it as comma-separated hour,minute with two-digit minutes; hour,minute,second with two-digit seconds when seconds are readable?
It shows 3,50
